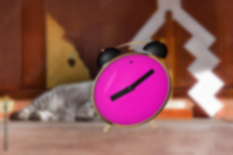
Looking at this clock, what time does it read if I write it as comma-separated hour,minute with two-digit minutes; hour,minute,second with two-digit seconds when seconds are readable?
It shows 8,09
